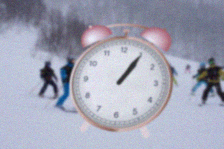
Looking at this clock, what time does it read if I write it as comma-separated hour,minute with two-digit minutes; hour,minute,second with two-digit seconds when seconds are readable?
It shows 1,05
